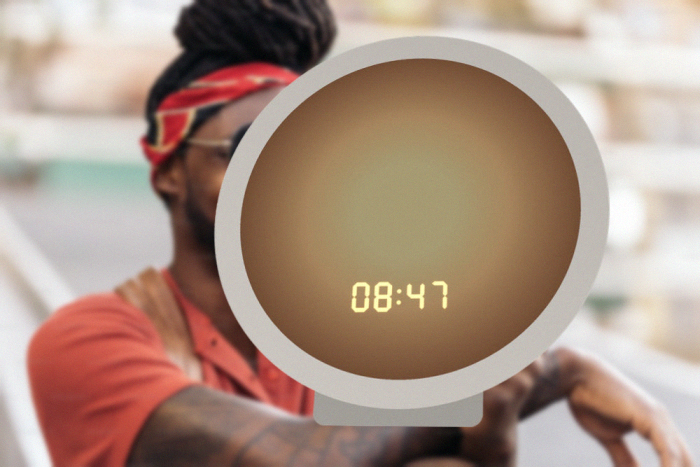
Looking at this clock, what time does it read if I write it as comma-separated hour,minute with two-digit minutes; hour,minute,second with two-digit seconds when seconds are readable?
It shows 8,47
